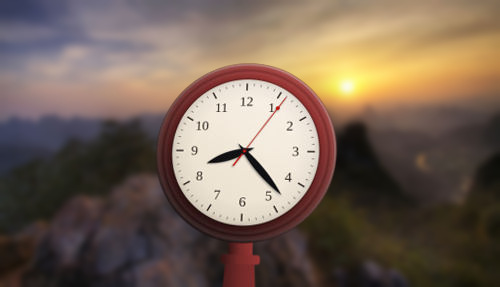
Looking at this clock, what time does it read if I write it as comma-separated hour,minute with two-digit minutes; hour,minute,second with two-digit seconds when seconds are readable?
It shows 8,23,06
